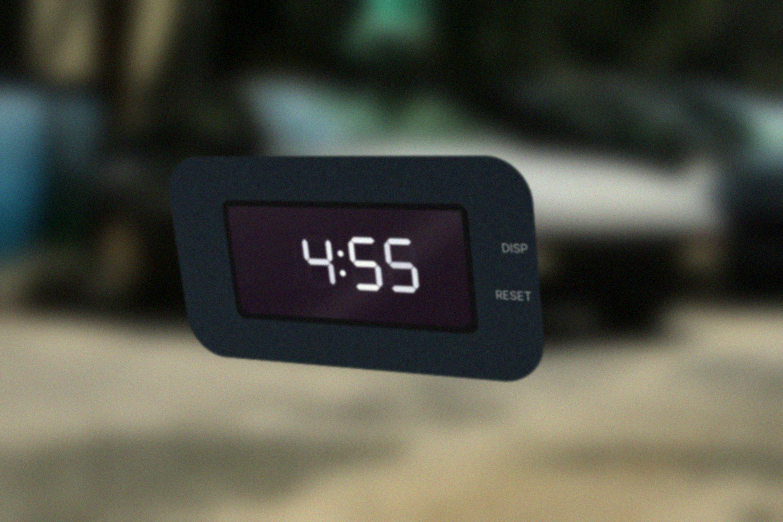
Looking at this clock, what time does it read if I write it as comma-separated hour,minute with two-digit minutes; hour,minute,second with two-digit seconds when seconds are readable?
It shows 4,55
